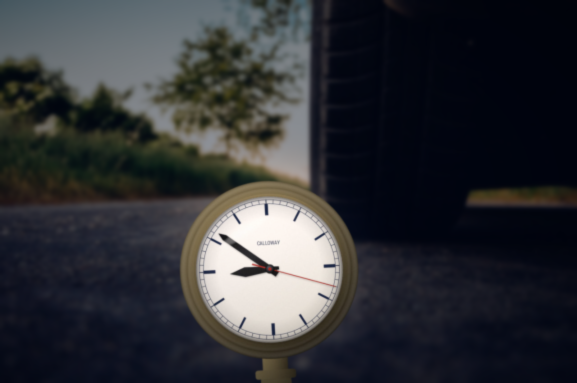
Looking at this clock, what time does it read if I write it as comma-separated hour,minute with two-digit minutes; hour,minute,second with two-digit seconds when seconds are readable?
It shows 8,51,18
